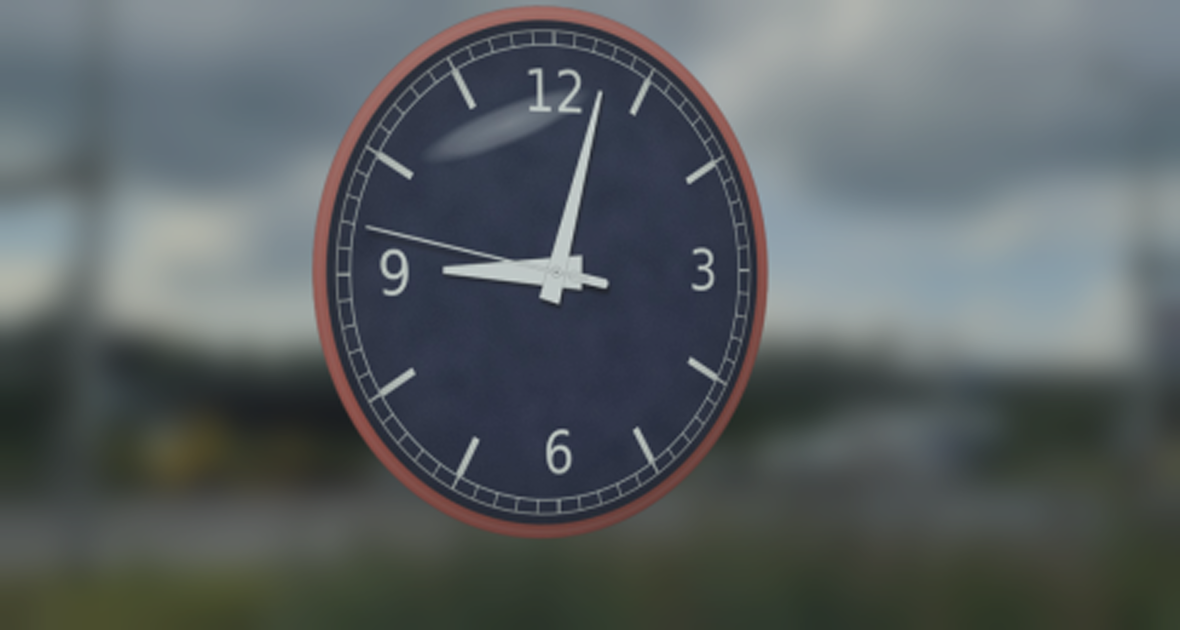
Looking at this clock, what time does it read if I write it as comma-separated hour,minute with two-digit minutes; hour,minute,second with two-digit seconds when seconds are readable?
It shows 9,02,47
